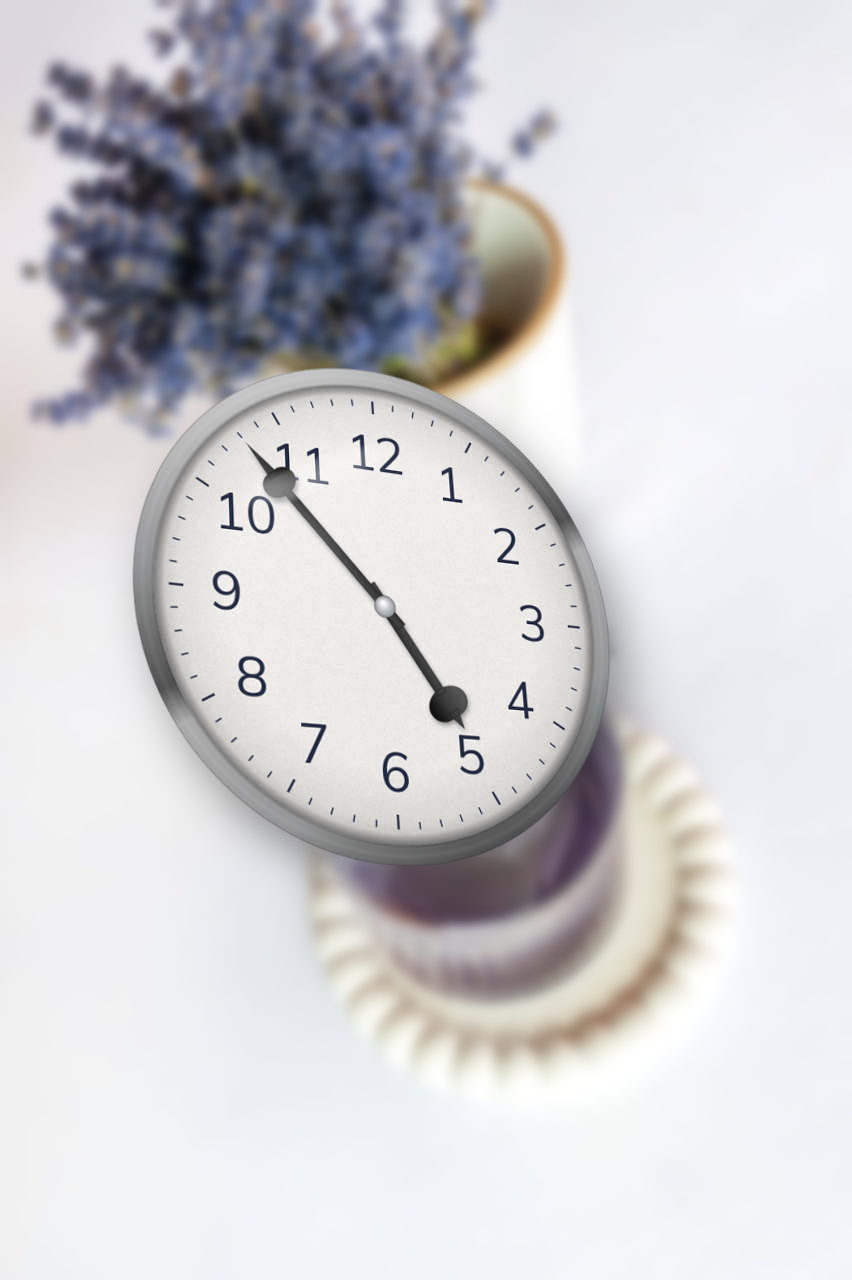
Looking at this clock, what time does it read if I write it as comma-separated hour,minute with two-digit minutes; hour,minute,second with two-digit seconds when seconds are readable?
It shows 4,53
